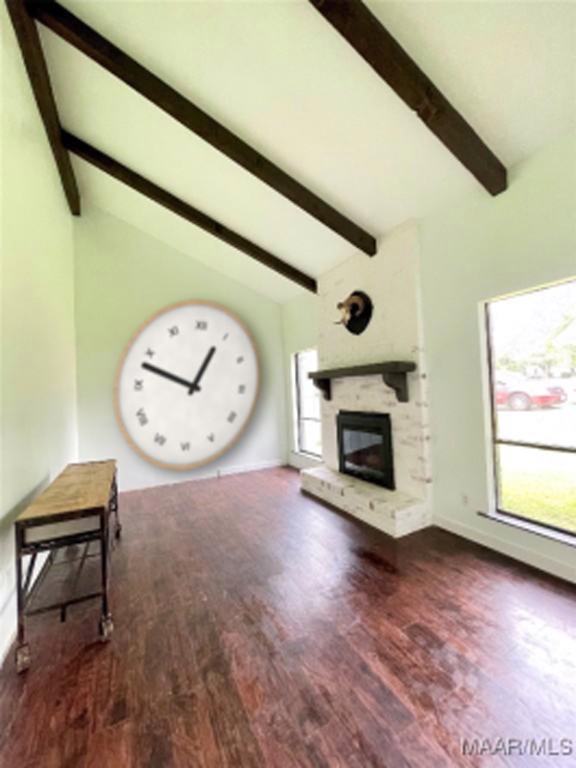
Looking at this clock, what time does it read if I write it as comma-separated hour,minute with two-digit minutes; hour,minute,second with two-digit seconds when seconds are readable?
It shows 12,48
